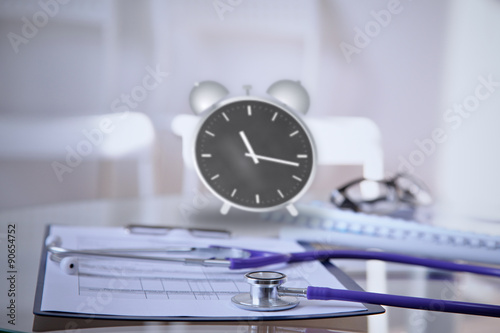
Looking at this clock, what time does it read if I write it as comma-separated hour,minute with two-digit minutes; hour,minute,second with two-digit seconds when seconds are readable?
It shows 11,17
